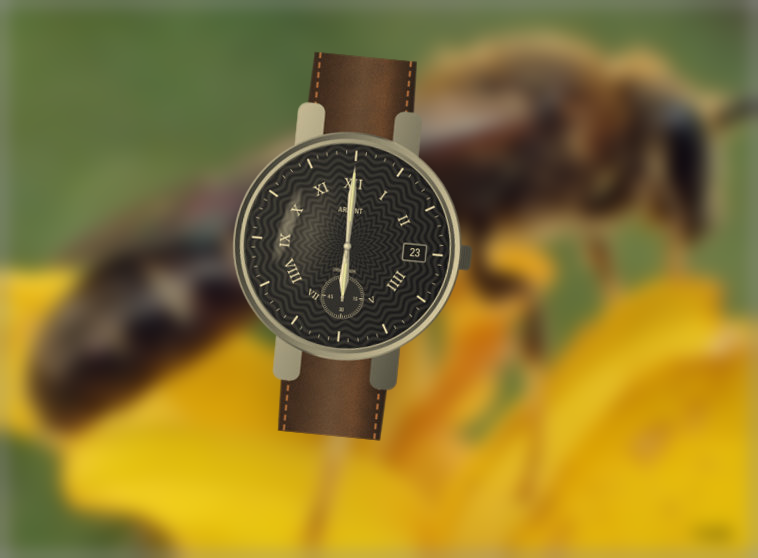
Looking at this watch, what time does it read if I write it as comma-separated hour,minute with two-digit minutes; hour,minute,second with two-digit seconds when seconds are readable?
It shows 6,00
